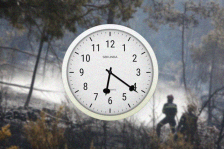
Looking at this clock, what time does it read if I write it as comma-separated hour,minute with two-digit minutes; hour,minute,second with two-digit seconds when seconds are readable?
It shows 6,21
